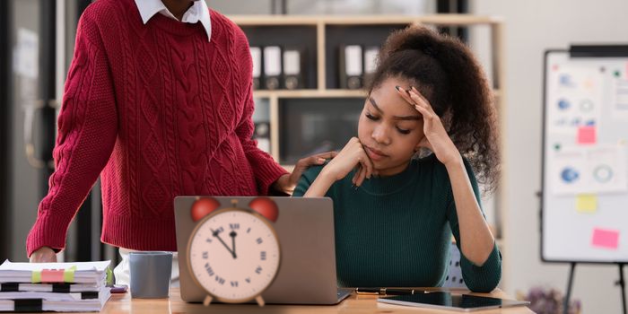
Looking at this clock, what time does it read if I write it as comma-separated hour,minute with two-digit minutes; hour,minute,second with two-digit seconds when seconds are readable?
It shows 11,53
